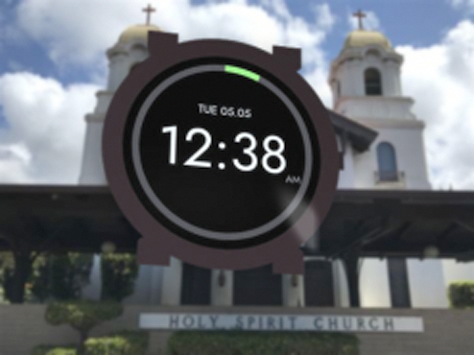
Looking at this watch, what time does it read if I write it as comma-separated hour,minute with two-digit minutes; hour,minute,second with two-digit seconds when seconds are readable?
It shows 12,38
